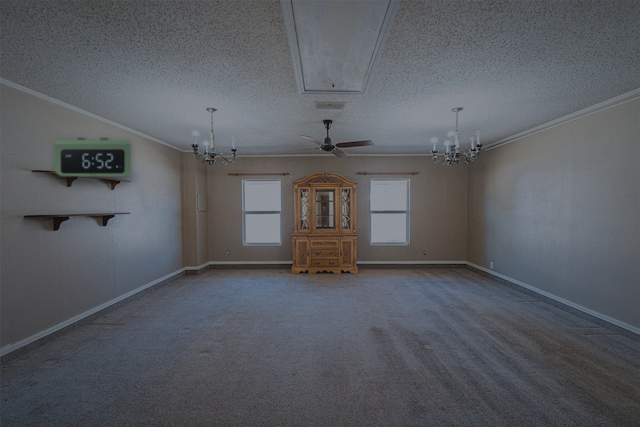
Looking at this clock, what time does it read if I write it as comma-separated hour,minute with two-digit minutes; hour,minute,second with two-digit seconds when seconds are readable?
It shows 6,52
